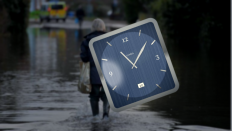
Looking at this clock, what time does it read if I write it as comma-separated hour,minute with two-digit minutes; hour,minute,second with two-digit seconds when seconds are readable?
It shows 11,08
